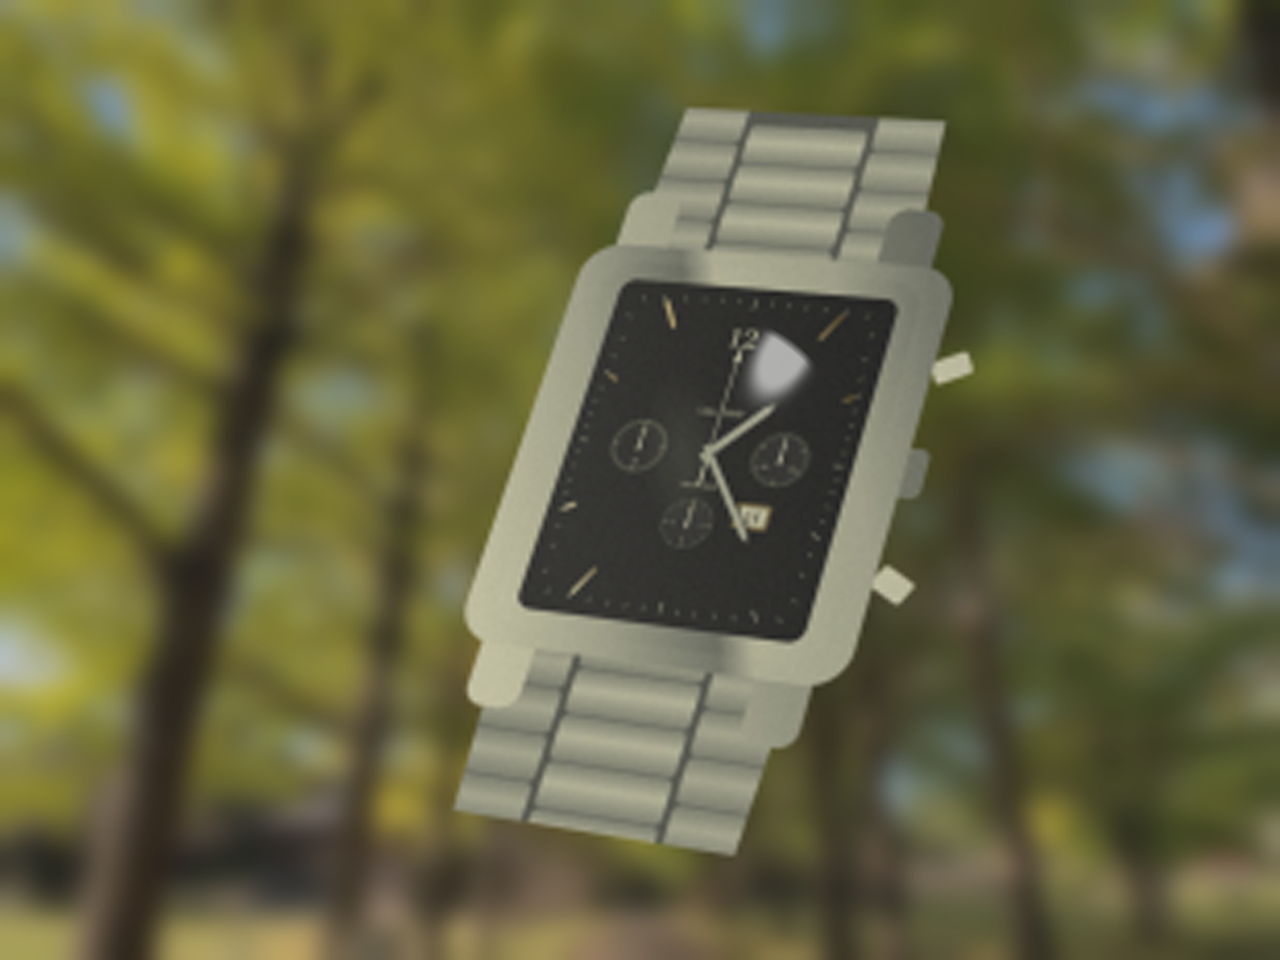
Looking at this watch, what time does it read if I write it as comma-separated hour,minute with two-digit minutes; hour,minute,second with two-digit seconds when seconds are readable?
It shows 1,24
